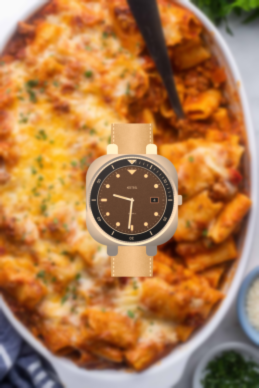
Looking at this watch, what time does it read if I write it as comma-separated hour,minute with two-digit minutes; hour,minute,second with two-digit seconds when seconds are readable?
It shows 9,31
